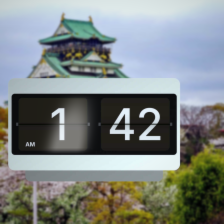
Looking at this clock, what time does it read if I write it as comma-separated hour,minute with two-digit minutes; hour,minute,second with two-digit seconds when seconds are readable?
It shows 1,42
